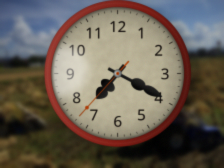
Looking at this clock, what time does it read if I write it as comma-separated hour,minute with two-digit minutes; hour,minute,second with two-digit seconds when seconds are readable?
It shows 7,19,37
